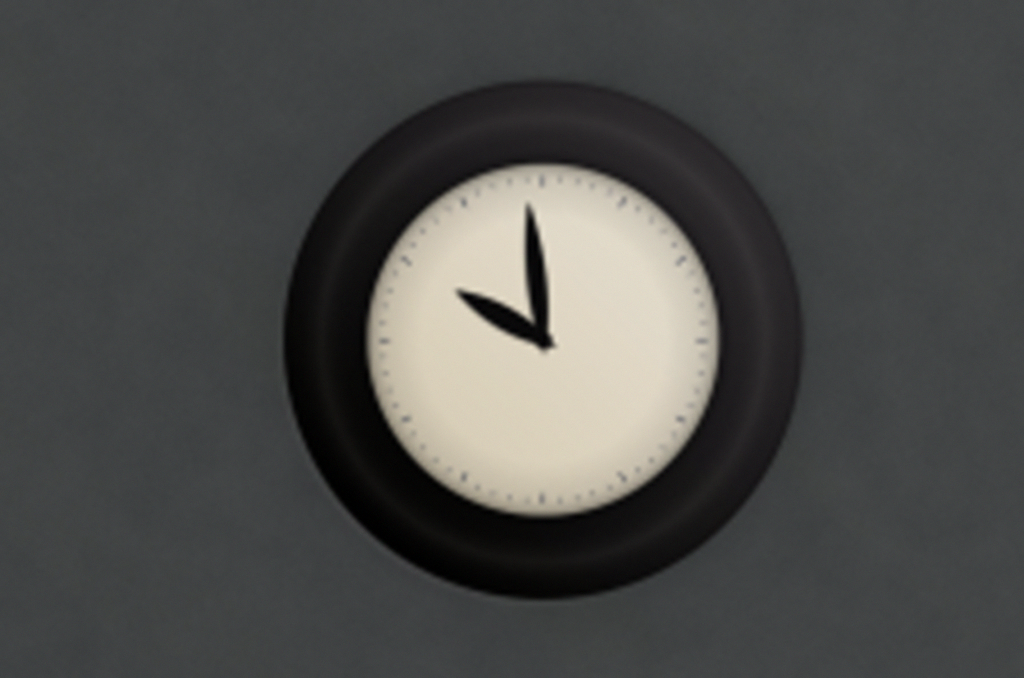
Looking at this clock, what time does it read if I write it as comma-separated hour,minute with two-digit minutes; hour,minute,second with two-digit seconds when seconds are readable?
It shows 9,59
